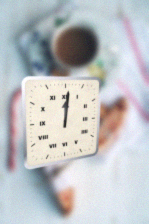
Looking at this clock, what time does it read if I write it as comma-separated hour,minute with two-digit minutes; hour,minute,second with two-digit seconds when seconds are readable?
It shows 12,01
